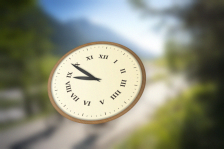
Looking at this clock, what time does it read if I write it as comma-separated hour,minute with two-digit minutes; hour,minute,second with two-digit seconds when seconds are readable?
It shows 8,49
